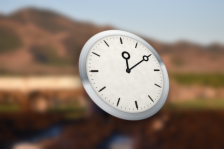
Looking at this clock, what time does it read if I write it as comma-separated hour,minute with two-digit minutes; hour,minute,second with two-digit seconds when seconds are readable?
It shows 12,10
